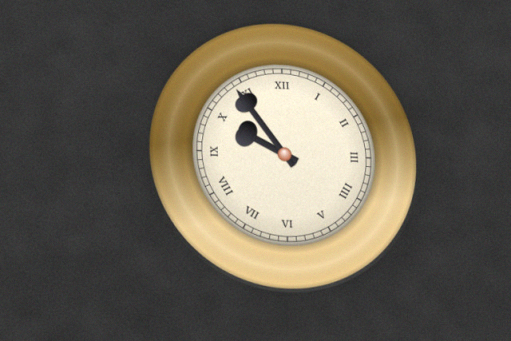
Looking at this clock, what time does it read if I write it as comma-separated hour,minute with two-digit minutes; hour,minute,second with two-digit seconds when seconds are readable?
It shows 9,54
